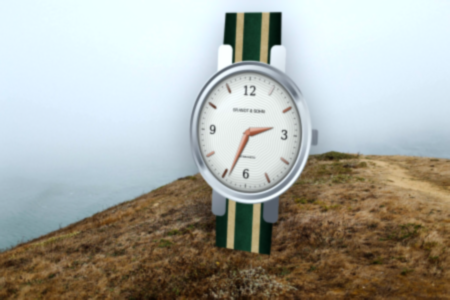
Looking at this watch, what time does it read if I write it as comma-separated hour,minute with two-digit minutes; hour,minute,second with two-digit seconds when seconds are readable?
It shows 2,34
